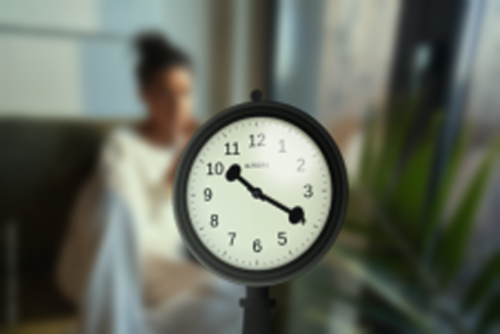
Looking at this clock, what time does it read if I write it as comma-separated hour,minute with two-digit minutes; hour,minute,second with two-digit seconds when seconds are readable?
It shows 10,20
